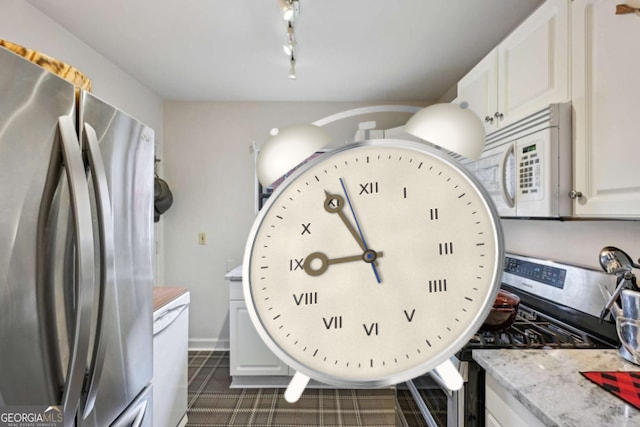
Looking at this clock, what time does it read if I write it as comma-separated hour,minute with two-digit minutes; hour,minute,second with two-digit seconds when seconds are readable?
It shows 8,54,57
